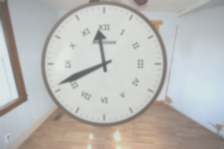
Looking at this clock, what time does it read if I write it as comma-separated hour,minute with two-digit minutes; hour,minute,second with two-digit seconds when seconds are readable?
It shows 11,41
